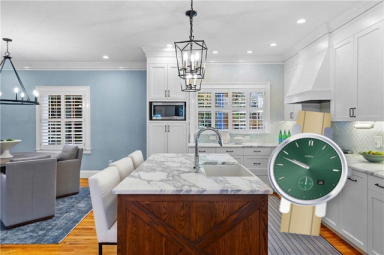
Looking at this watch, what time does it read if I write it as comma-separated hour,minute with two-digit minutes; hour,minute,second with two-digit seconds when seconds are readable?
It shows 9,48
